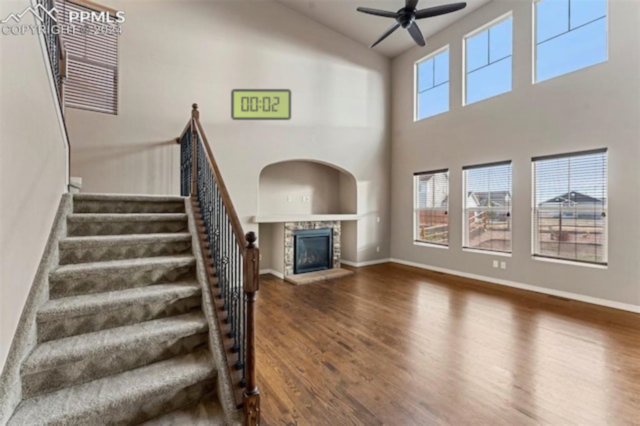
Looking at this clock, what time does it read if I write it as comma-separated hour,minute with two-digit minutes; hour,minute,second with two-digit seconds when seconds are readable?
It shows 0,02
